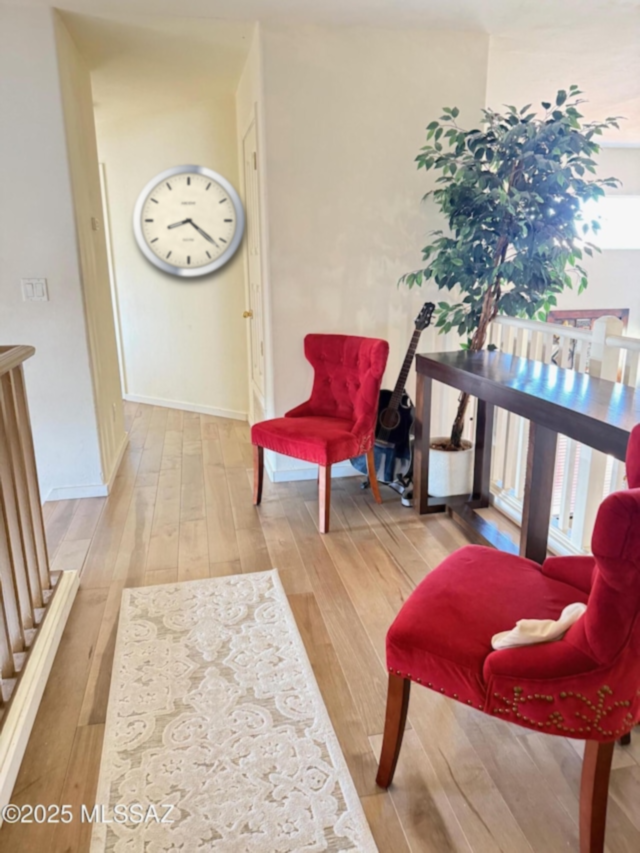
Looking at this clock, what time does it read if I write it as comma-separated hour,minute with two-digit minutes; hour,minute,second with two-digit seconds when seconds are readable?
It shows 8,22
